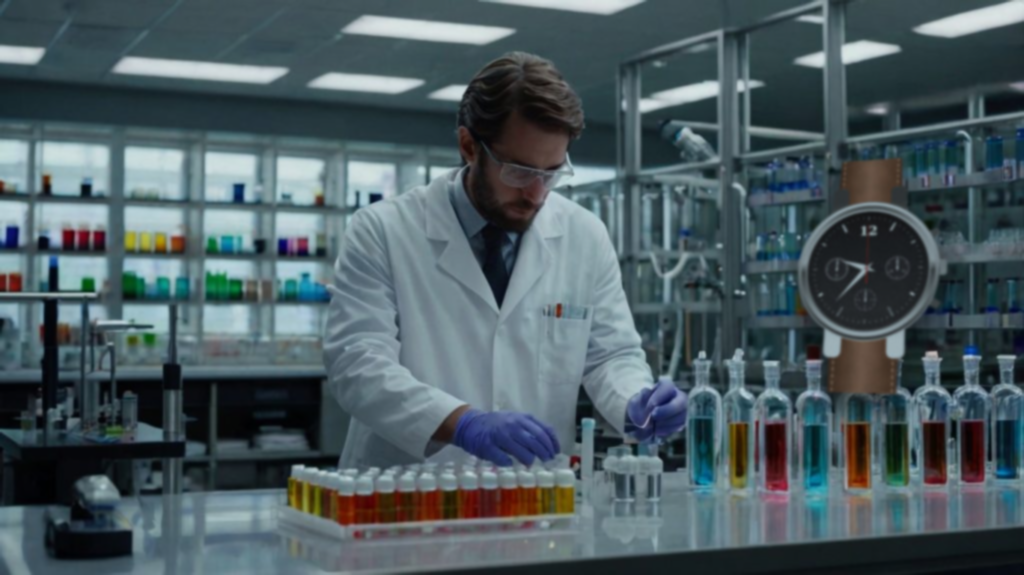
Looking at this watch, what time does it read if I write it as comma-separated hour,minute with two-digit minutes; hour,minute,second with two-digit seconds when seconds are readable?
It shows 9,37
